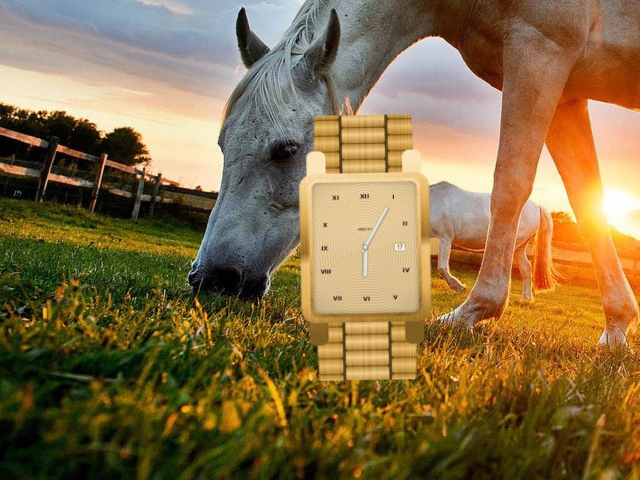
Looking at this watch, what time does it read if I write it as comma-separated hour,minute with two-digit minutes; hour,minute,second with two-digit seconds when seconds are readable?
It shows 6,05
